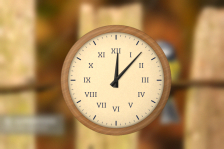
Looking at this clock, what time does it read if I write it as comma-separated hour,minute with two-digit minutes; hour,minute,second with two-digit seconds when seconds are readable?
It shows 12,07
